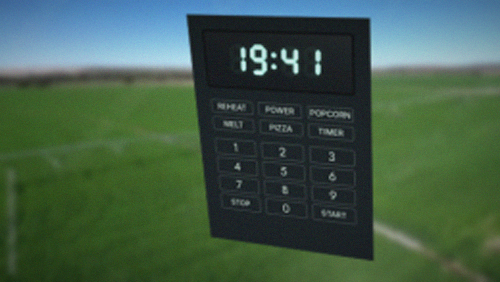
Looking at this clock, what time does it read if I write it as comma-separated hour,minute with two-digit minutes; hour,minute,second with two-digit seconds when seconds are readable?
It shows 19,41
